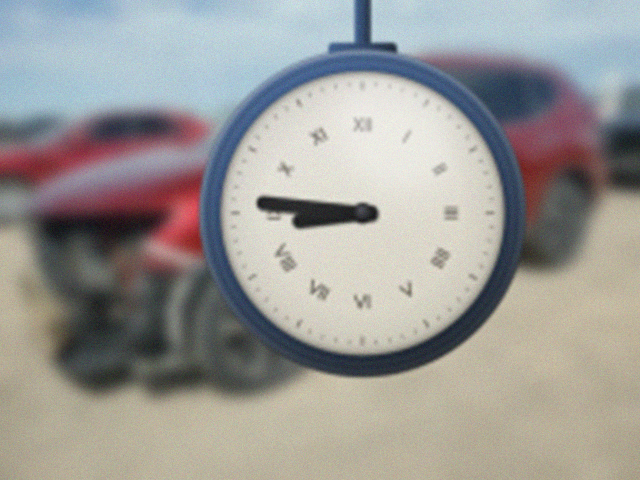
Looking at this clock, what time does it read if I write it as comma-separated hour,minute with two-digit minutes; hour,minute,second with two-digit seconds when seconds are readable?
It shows 8,46
